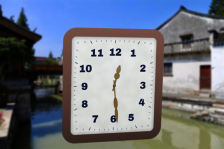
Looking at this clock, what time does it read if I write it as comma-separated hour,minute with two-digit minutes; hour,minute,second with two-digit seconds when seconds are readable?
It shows 12,29
